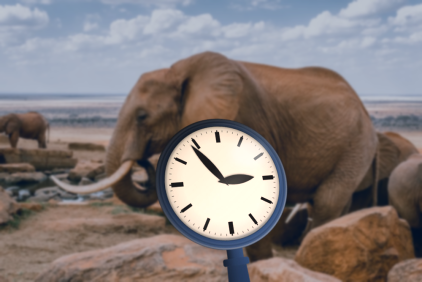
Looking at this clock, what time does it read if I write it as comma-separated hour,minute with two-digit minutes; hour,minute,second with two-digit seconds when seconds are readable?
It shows 2,54
